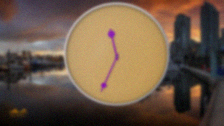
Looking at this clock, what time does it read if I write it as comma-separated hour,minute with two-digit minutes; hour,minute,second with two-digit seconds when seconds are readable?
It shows 11,34
